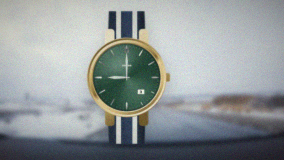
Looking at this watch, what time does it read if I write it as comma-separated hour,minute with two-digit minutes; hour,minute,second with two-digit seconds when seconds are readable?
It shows 9,00
